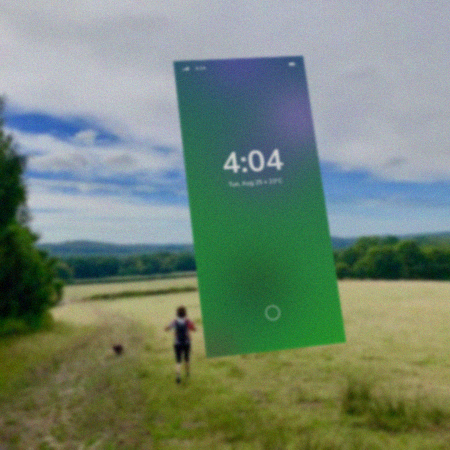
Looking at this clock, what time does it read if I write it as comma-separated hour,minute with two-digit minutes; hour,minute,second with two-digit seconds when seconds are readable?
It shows 4,04
